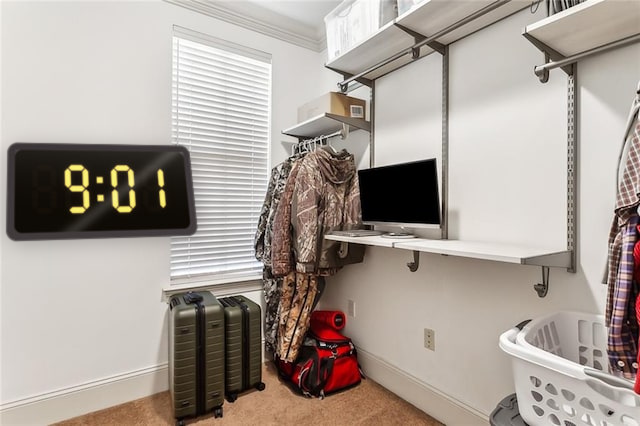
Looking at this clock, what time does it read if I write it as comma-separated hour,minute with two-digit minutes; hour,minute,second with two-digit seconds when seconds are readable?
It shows 9,01
